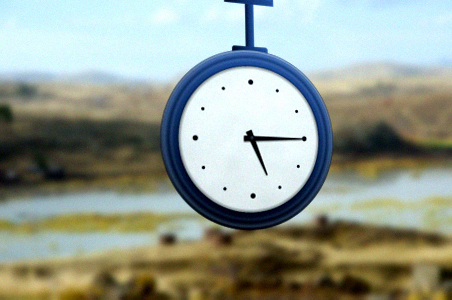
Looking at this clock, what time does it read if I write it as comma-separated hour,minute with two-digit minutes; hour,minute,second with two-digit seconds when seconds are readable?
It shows 5,15
